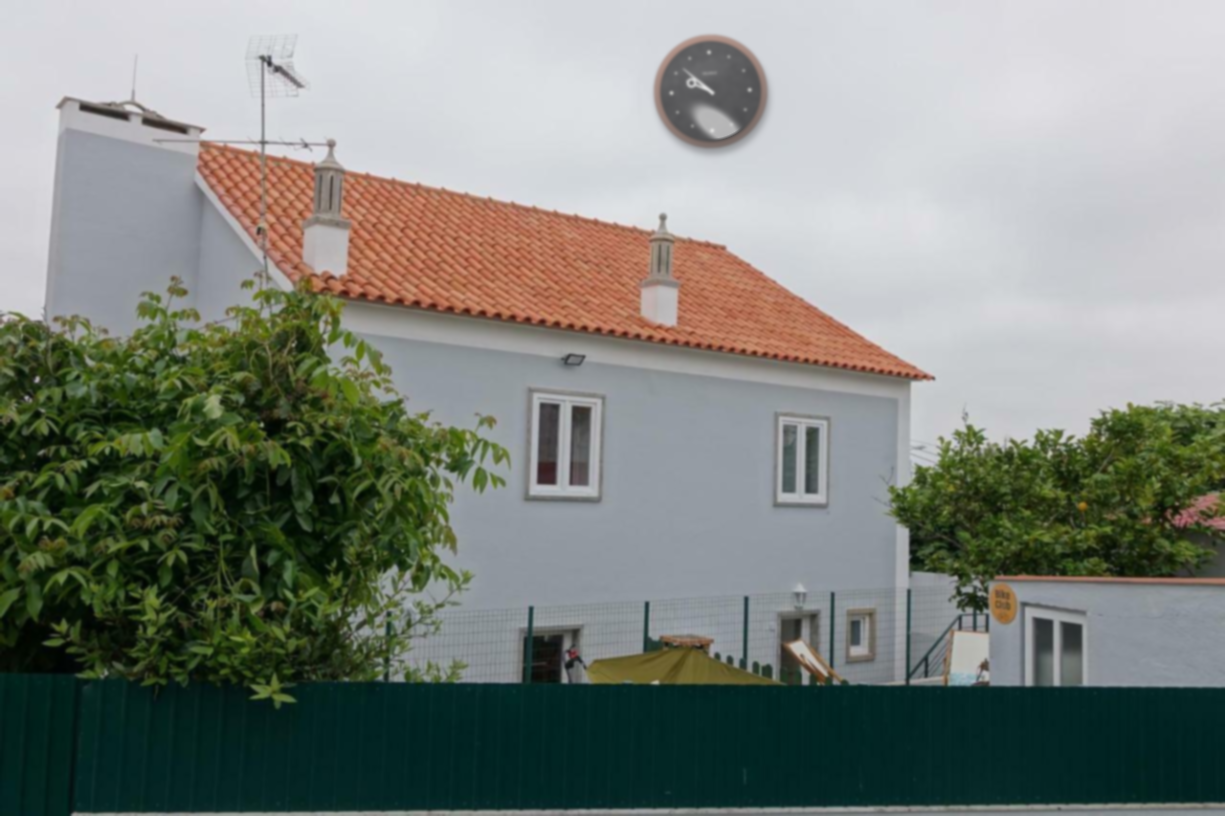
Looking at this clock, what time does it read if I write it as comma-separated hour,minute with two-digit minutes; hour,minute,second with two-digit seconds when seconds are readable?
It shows 9,52
